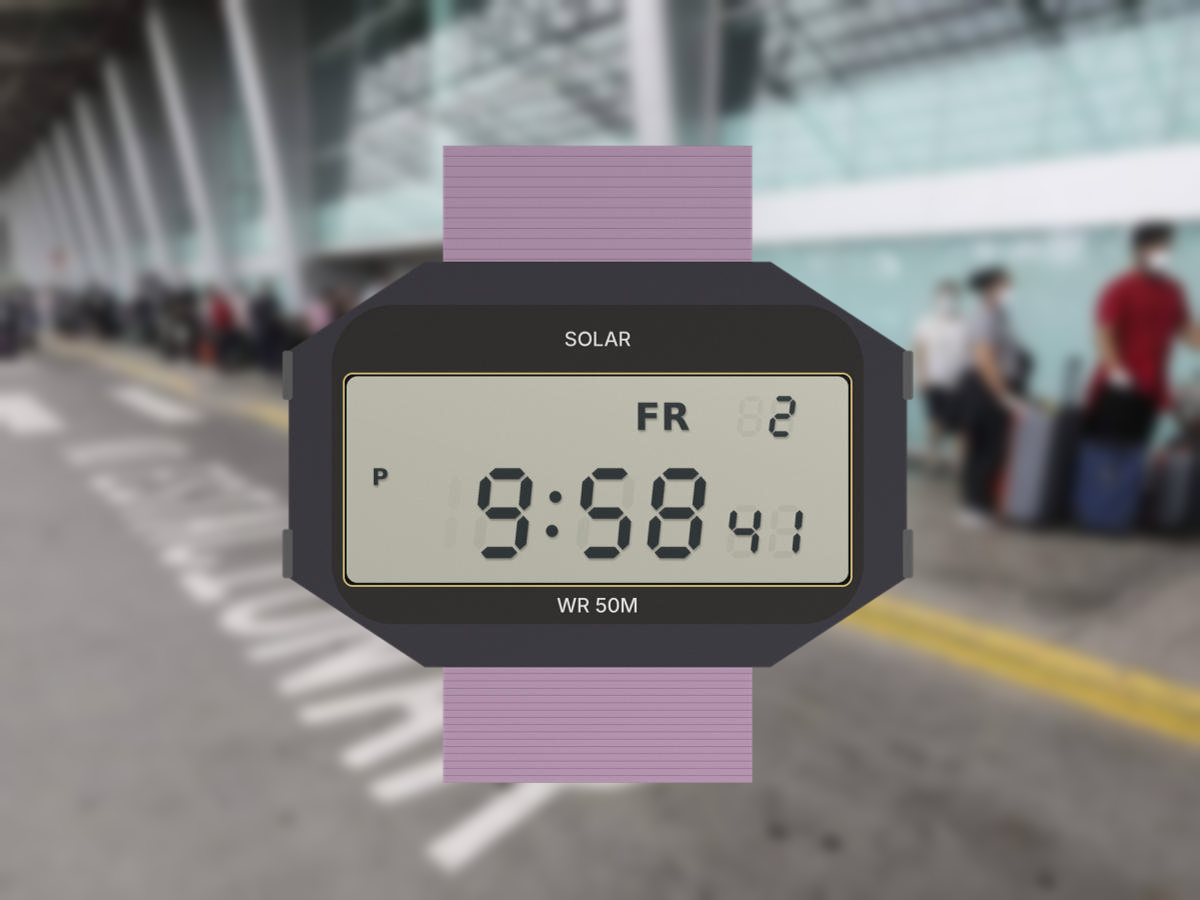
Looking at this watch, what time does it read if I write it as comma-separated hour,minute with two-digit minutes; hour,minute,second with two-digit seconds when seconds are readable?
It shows 9,58,41
